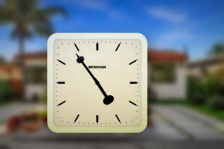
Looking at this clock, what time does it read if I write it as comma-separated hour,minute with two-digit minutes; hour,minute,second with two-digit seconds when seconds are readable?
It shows 4,54
